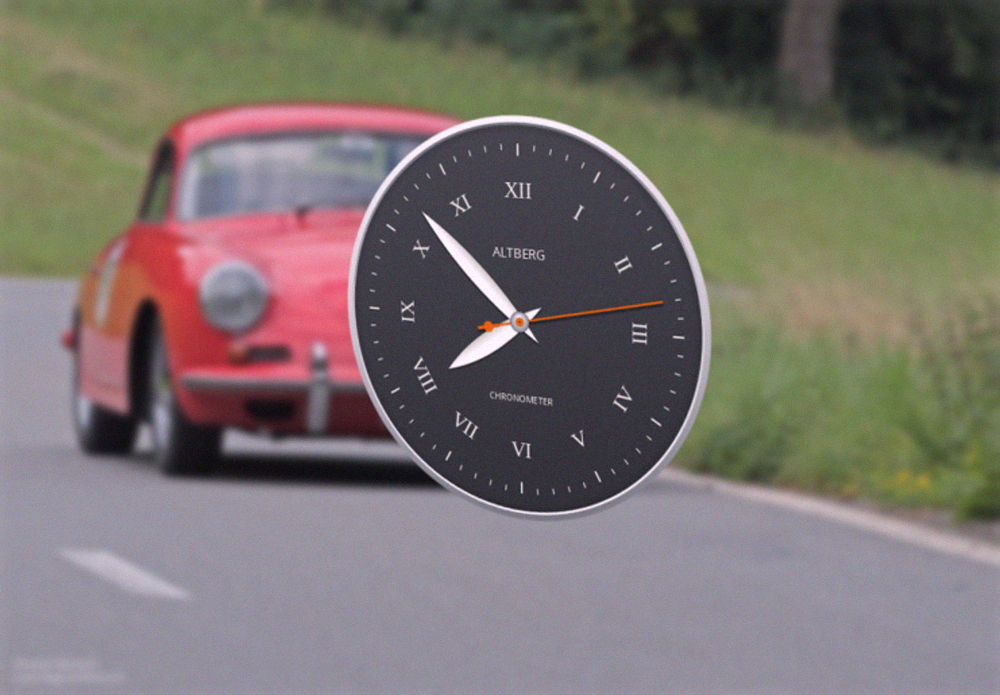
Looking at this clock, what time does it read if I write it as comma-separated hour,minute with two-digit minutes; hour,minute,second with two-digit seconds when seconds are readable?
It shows 7,52,13
